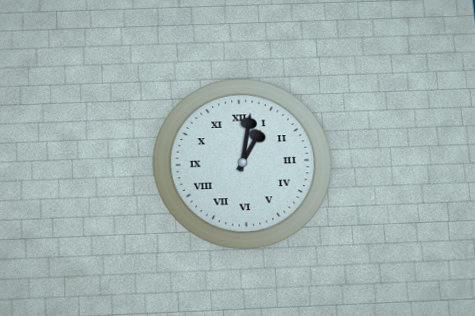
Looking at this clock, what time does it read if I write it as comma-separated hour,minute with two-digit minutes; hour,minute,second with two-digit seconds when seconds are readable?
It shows 1,02
